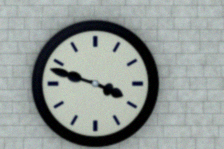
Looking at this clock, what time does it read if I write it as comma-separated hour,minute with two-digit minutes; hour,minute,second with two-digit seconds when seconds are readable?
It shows 3,48
